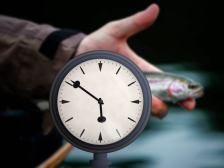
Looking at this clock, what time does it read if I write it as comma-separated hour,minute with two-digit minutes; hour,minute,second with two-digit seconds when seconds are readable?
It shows 5,51
